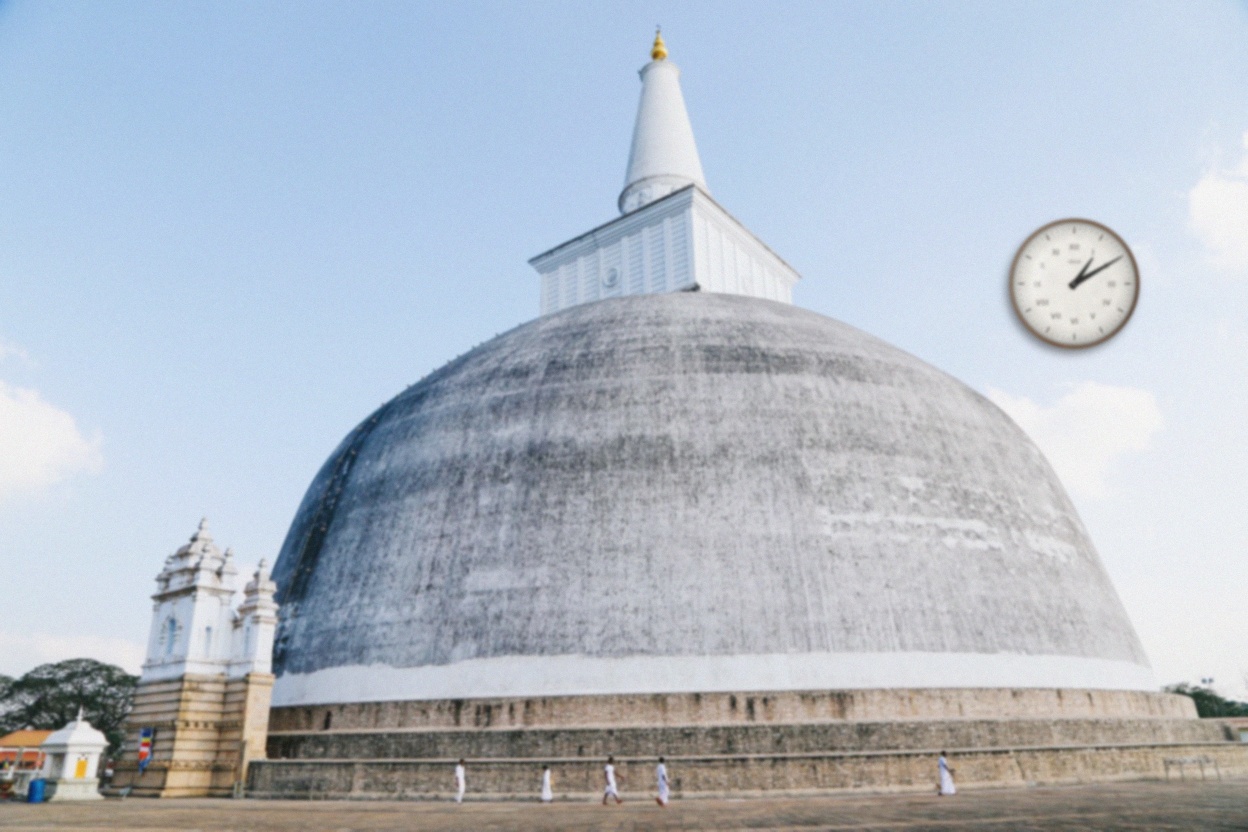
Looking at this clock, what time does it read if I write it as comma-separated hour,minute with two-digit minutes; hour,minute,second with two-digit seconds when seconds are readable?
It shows 1,10
